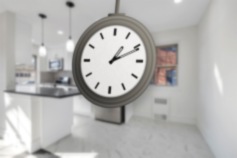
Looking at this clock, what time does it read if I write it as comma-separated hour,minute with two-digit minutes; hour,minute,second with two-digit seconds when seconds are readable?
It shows 1,11
